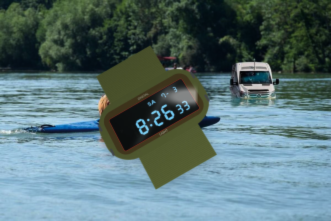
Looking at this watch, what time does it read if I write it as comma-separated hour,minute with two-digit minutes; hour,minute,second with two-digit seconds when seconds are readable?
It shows 8,26,33
